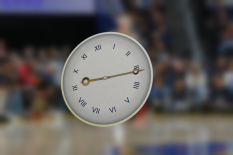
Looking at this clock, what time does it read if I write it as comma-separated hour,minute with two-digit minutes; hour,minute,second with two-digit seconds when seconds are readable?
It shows 9,16
